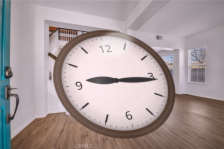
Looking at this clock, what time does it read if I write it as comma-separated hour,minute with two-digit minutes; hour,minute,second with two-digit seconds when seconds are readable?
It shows 9,16
